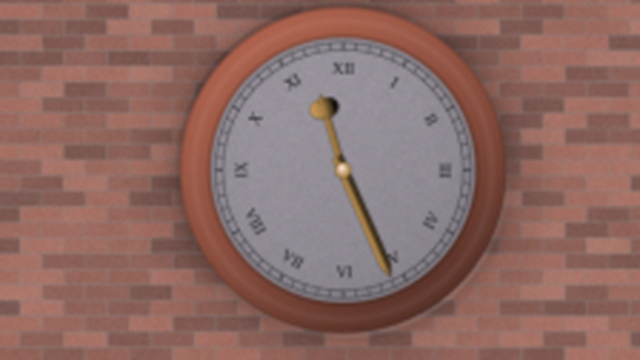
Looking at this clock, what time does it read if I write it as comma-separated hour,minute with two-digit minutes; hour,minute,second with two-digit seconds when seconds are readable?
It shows 11,26
